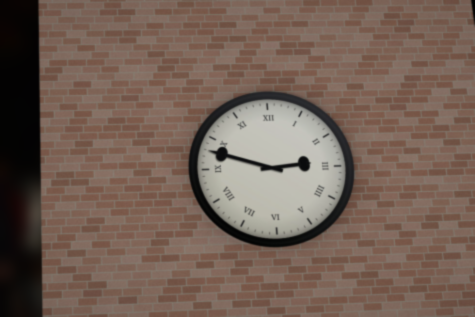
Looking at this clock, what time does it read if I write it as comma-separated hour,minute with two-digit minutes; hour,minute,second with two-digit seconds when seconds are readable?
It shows 2,48
